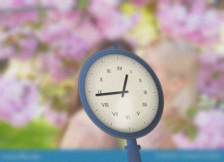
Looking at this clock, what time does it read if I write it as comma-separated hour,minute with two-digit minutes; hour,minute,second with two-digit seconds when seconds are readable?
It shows 12,44
